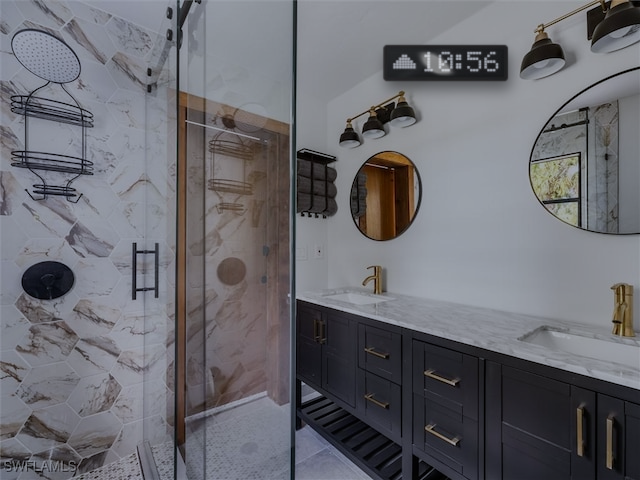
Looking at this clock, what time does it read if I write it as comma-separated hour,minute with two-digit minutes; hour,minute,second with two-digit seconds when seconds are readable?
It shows 10,56
